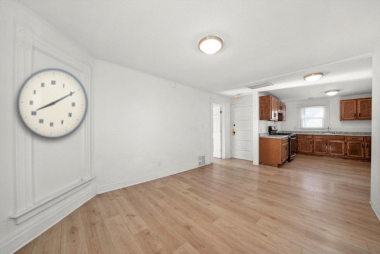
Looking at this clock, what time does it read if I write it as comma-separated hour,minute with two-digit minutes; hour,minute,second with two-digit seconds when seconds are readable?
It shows 8,10
